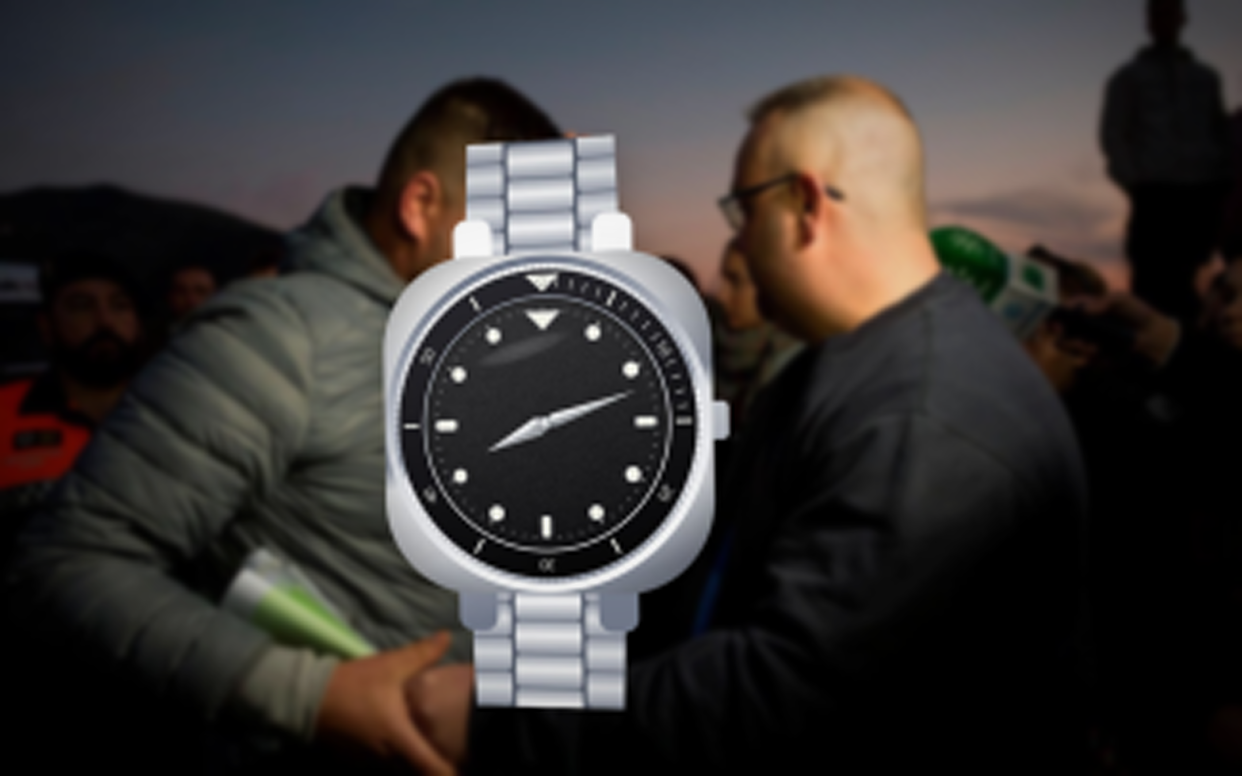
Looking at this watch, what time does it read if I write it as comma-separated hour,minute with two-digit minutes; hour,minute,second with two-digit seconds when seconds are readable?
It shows 8,12
